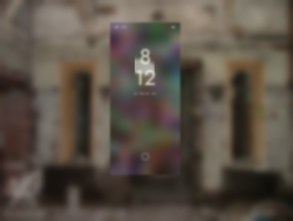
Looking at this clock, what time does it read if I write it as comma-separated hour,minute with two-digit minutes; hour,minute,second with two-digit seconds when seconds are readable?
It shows 8,12
